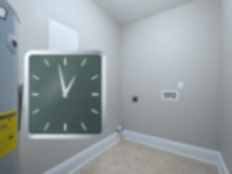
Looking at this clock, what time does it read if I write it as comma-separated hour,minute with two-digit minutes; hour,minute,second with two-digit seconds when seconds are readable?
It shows 12,58
